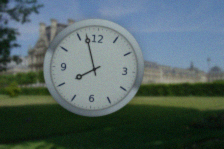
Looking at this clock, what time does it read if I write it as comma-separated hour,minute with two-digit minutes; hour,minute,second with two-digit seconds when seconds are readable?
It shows 7,57
